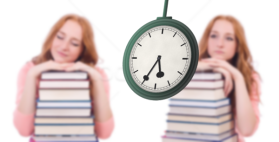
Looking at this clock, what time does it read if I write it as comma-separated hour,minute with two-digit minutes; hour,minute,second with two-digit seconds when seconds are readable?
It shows 5,35
